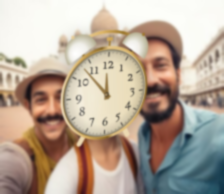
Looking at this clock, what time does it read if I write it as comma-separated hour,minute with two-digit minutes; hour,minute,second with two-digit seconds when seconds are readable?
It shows 11,53
